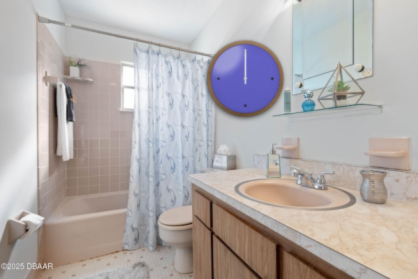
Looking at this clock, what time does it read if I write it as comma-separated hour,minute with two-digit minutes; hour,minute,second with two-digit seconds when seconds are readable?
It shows 12,00
